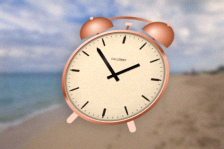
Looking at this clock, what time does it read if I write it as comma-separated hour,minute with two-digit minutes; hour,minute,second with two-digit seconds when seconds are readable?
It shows 1,53
